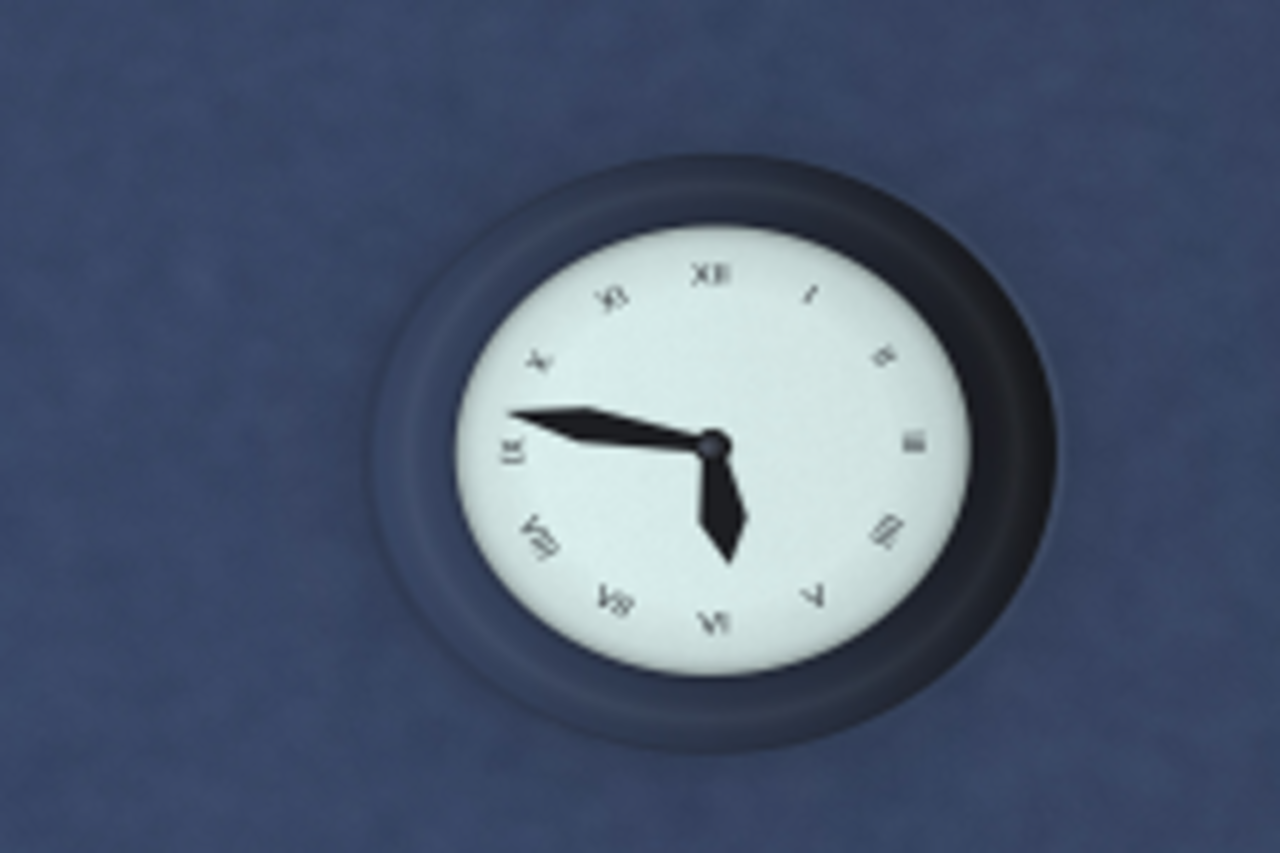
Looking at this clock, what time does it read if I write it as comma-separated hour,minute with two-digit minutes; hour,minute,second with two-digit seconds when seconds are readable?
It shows 5,47
